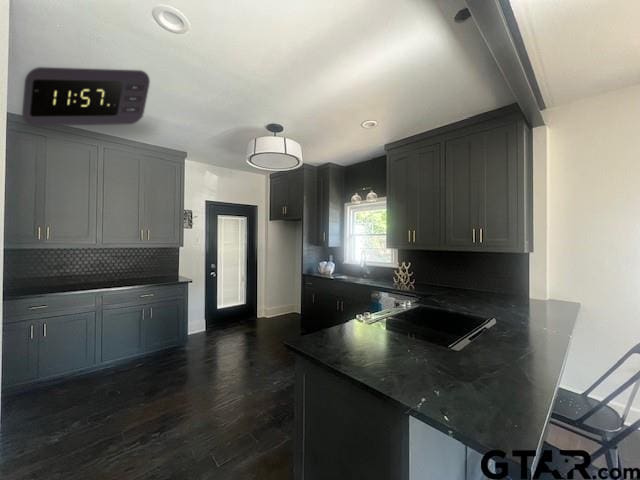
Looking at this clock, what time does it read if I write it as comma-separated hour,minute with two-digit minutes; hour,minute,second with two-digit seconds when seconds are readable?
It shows 11,57
